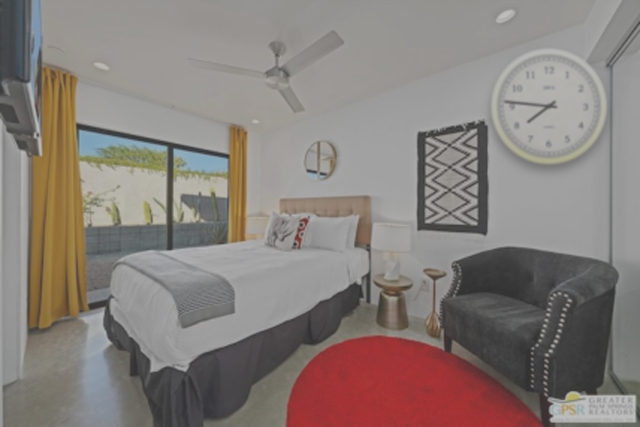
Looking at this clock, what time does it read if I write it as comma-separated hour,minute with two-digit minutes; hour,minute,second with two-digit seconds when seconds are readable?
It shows 7,46
